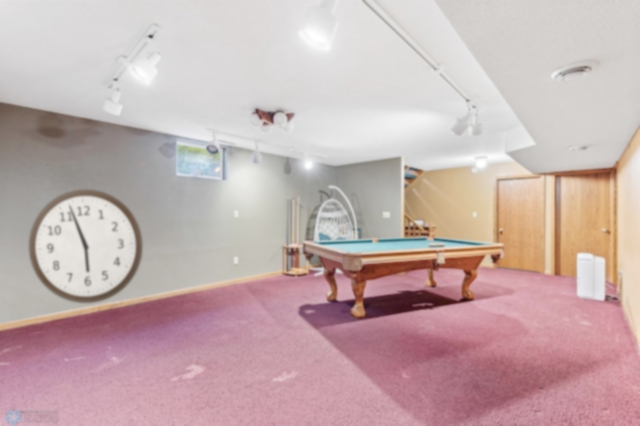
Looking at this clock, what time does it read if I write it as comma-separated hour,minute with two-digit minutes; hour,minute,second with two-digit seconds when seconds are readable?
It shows 5,57
